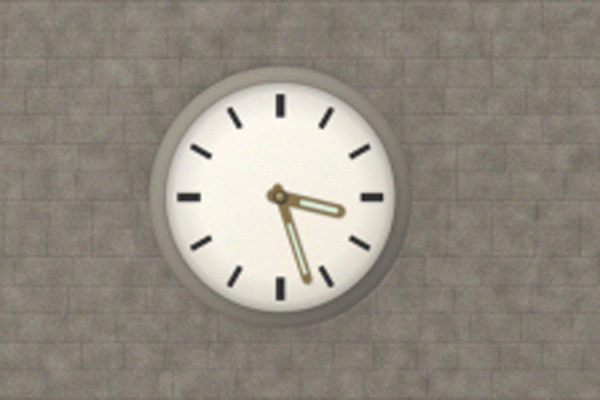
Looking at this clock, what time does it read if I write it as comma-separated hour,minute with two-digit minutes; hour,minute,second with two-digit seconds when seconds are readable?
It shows 3,27
